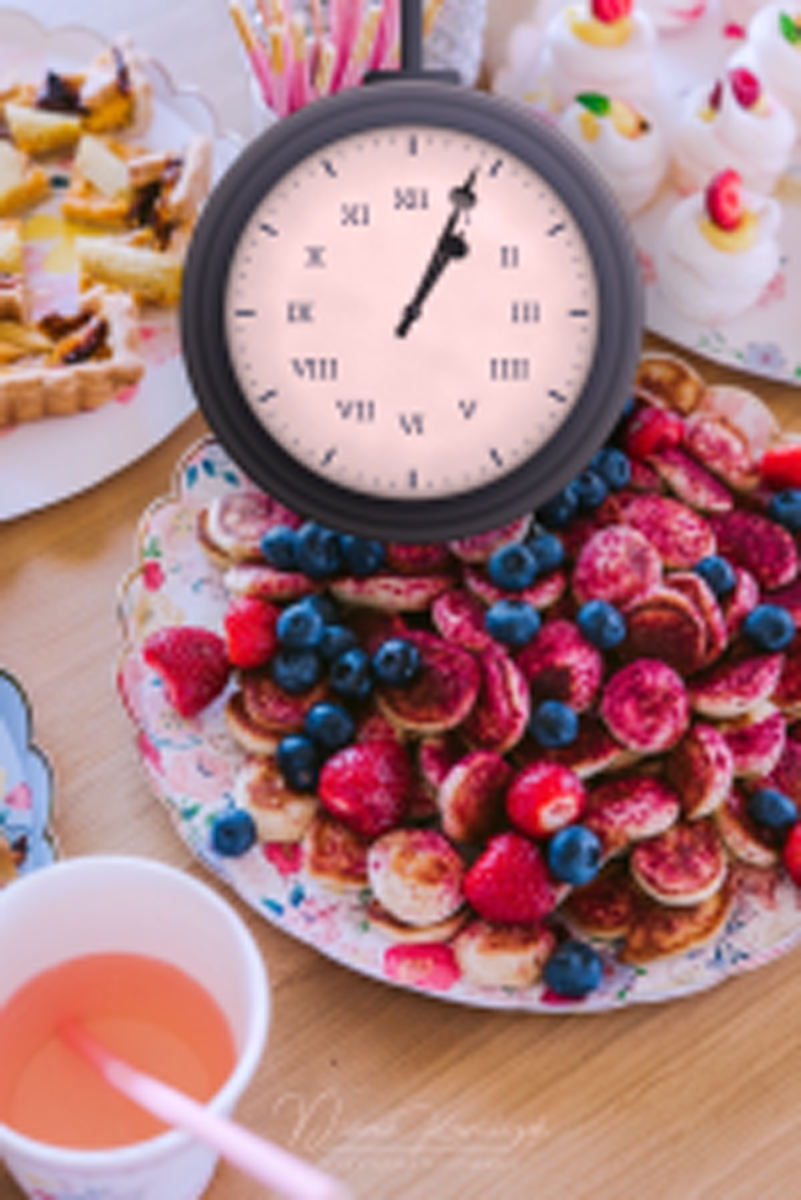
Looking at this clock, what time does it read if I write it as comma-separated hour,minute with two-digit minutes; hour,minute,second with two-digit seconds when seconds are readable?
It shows 1,04
